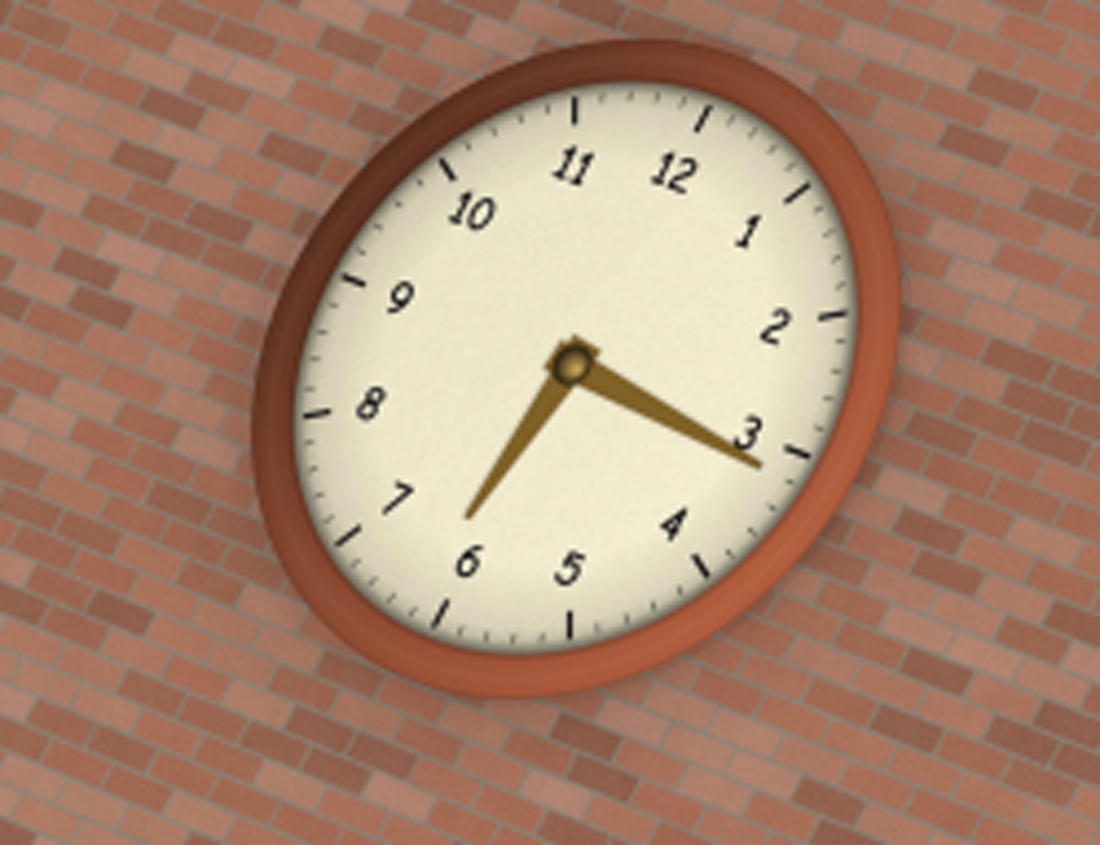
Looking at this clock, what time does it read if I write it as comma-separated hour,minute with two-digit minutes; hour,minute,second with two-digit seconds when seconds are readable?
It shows 6,16
